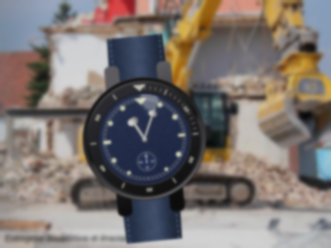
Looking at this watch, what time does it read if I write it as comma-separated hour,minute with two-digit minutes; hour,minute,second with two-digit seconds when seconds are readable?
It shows 11,04
